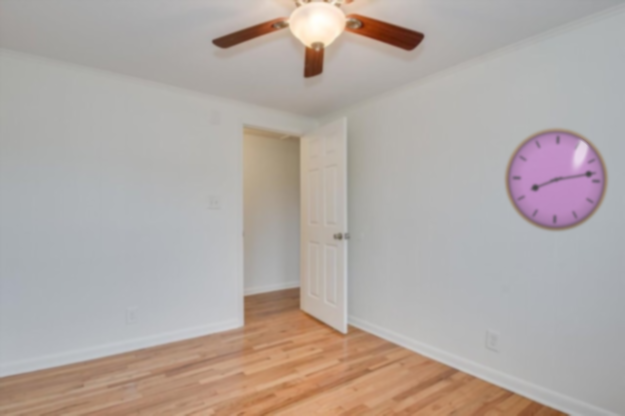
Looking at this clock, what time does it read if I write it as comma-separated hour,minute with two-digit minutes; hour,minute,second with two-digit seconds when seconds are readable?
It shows 8,13
